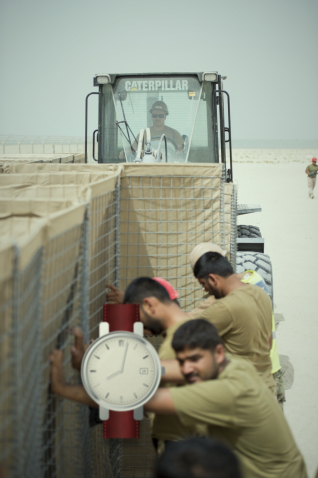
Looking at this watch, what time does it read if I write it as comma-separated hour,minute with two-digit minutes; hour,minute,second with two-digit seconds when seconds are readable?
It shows 8,02
